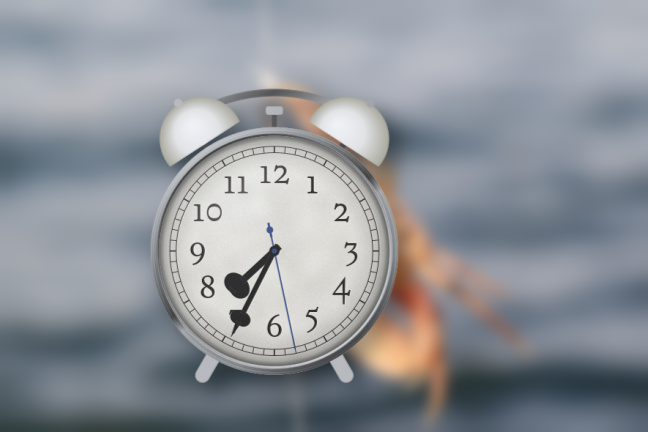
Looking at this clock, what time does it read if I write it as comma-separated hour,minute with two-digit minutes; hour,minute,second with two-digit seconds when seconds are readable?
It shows 7,34,28
